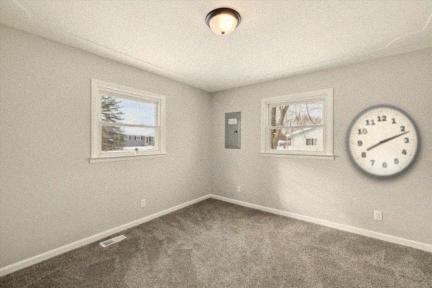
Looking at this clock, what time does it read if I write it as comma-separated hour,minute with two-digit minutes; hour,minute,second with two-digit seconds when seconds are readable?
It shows 8,12
